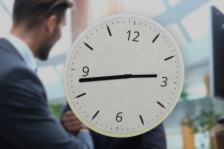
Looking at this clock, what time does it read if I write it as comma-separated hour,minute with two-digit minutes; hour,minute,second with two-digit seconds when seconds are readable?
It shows 2,43
